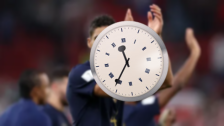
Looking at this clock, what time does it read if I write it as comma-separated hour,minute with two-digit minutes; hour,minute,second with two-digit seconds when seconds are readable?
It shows 11,36
